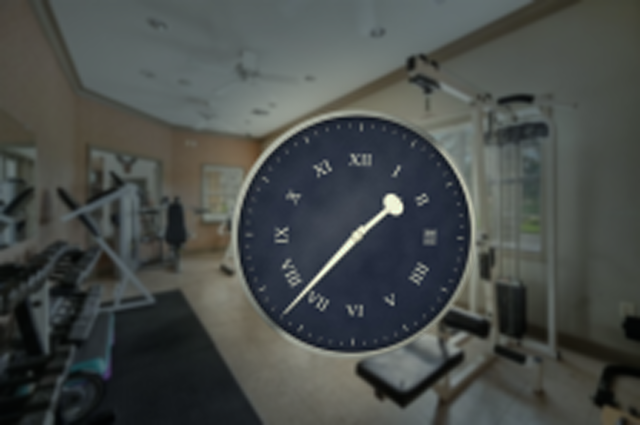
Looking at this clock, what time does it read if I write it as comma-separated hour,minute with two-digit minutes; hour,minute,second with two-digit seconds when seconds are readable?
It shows 1,37
